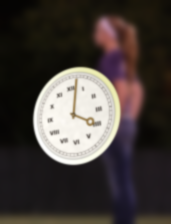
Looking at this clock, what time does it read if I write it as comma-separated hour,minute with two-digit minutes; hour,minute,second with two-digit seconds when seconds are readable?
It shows 4,02
